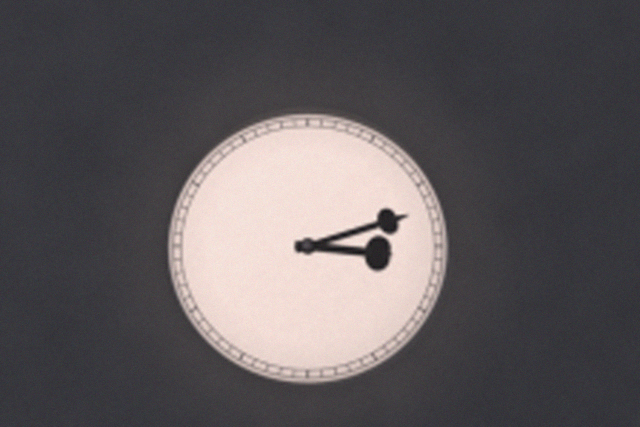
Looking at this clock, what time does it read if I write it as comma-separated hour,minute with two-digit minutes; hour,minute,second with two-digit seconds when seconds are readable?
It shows 3,12
